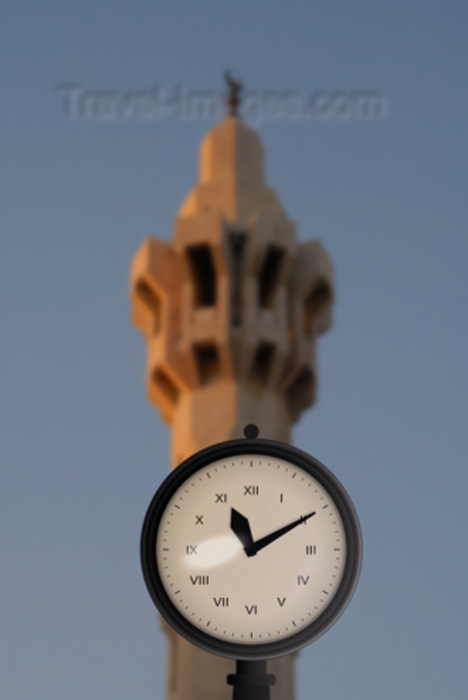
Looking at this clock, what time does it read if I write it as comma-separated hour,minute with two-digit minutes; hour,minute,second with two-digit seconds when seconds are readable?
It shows 11,10
